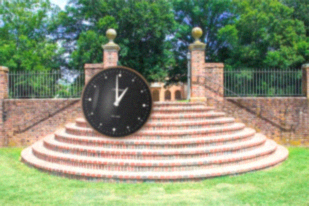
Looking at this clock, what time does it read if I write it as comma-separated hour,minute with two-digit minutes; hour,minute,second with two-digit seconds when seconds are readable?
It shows 12,59
